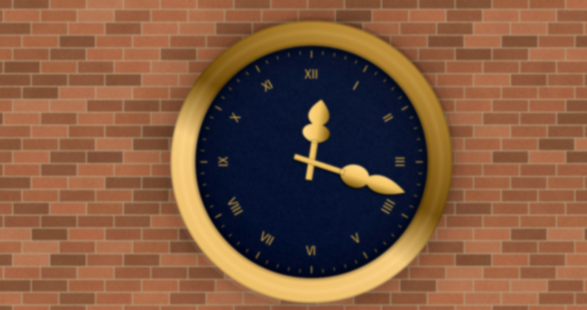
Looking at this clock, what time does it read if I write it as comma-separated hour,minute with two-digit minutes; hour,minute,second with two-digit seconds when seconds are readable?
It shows 12,18
